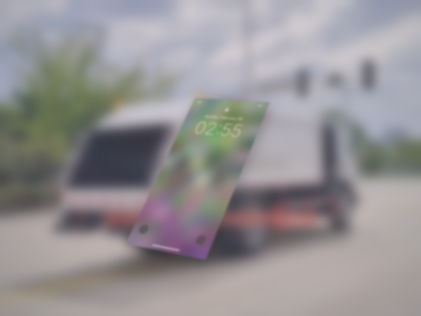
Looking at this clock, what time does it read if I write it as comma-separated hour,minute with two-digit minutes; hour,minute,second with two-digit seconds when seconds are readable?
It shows 2,55
